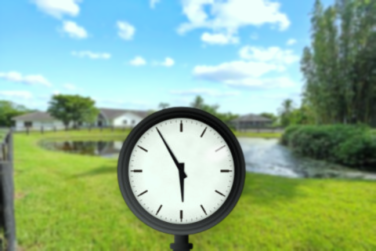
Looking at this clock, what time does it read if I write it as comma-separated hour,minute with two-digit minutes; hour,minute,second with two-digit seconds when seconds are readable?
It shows 5,55
